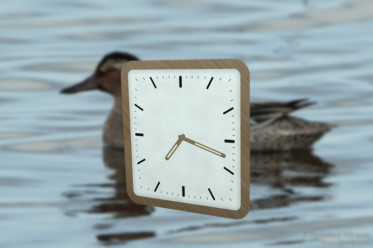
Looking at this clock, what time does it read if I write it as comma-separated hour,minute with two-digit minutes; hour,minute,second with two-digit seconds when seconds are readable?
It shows 7,18
